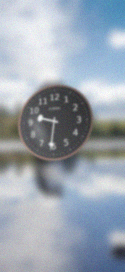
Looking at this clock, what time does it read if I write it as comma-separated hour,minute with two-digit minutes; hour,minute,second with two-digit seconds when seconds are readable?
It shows 9,31
